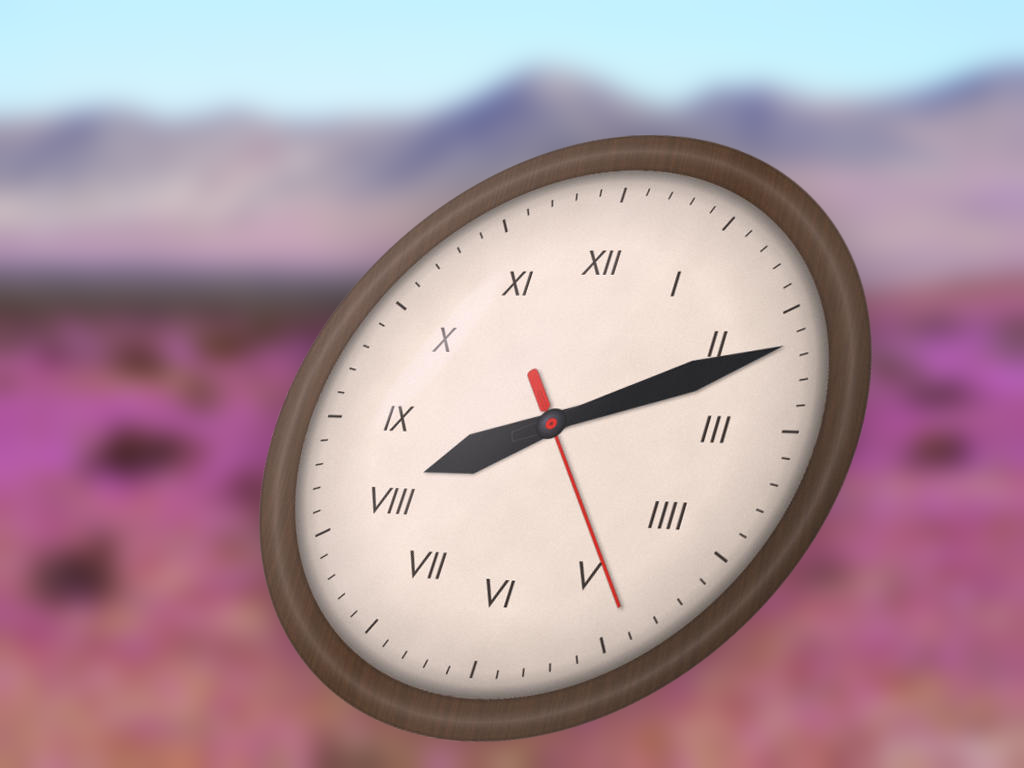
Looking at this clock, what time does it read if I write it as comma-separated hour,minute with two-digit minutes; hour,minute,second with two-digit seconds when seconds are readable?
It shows 8,11,24
